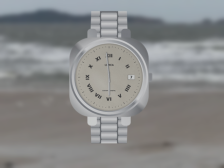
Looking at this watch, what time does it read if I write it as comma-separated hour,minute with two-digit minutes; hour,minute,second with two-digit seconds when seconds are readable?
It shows 5,59
